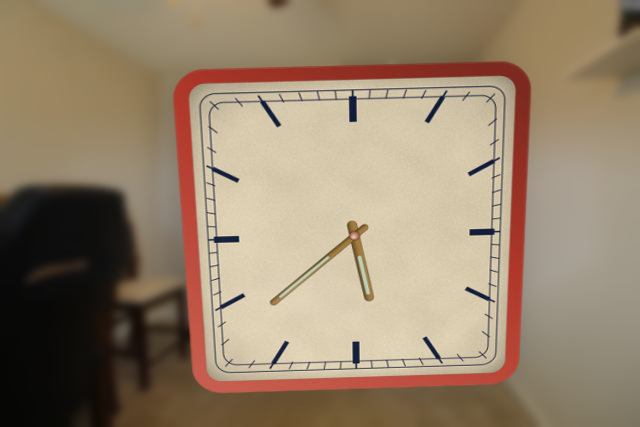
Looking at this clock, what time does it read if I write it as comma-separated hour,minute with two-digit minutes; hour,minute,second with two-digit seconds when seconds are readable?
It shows 5,38
